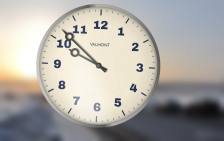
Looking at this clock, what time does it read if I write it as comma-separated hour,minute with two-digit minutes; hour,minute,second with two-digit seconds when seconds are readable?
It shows 9,52
